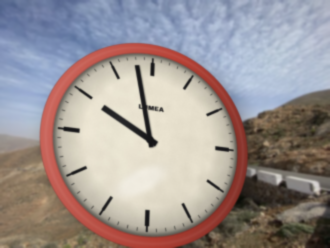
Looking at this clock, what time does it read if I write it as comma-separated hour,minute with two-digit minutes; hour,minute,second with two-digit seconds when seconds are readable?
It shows 9,58
